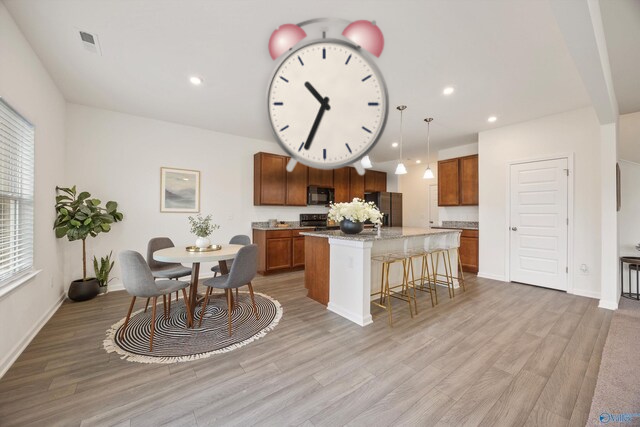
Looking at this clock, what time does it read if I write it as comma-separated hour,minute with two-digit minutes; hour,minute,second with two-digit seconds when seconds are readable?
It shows 10,34
